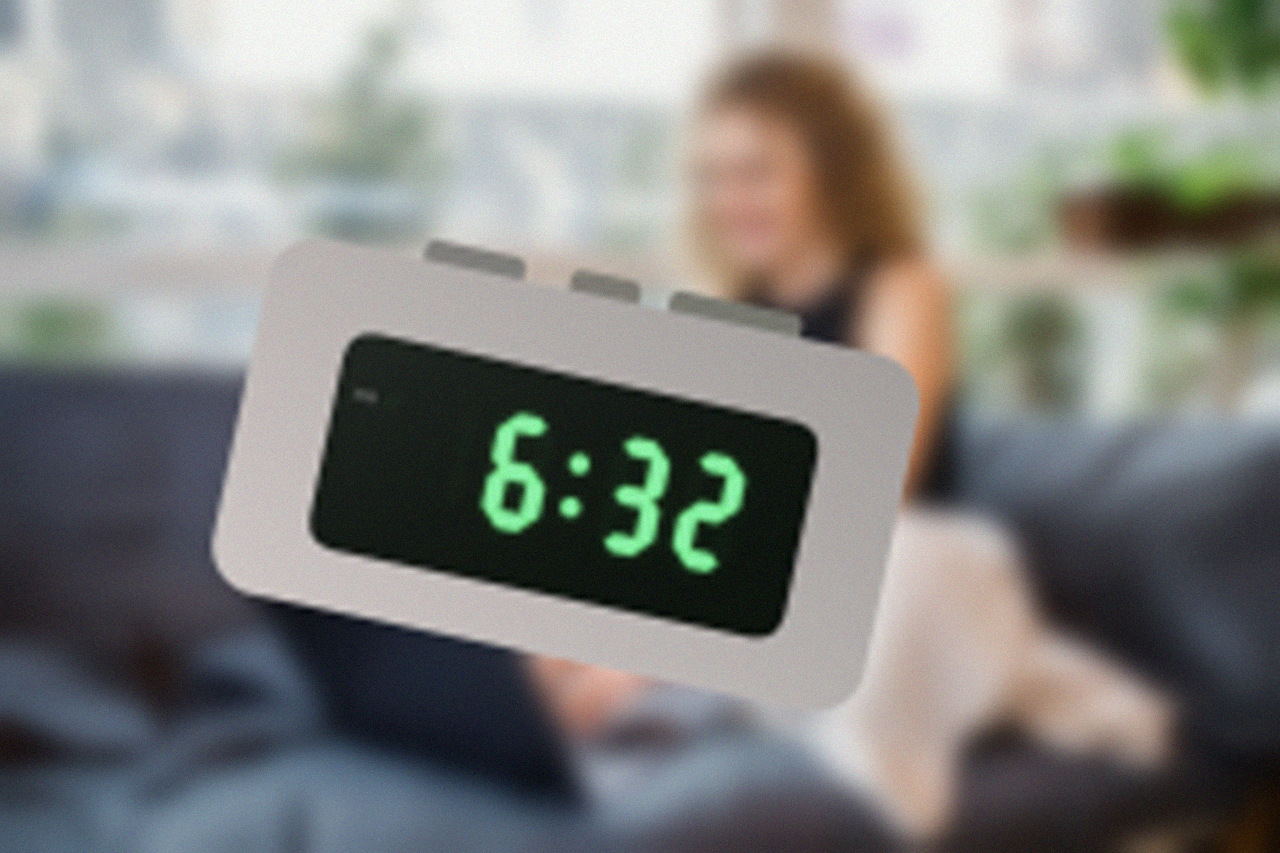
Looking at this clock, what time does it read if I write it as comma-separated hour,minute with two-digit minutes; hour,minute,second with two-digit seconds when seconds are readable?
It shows 6,32
